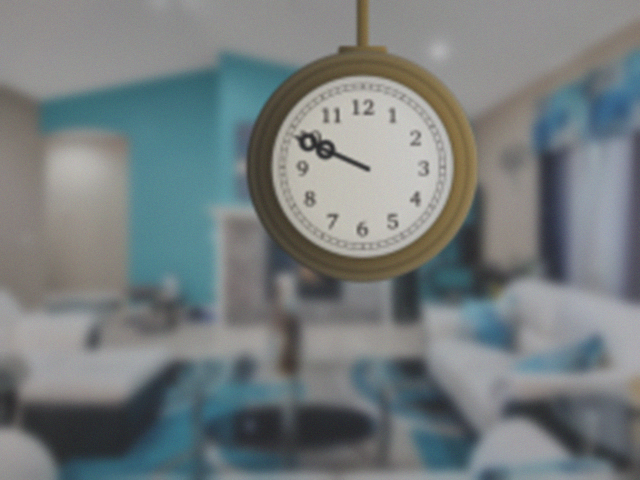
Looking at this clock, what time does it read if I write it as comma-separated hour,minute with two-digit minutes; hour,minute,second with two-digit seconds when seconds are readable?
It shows 9,49
